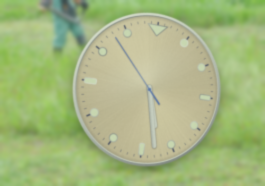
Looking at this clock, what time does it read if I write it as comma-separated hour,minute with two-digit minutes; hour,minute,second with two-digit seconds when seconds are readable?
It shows 5,27,53
